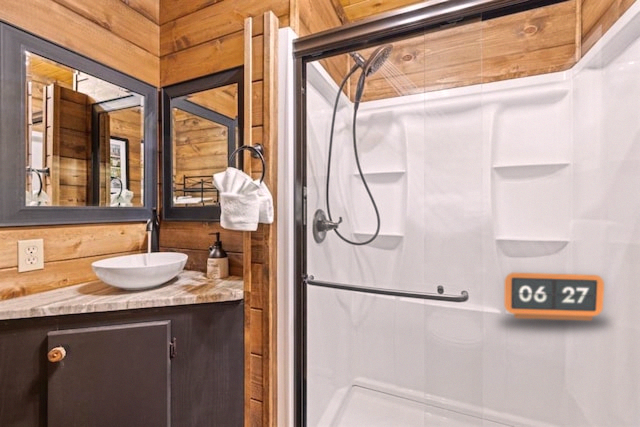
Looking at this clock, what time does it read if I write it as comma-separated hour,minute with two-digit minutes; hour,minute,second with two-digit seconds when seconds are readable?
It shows 6,27
